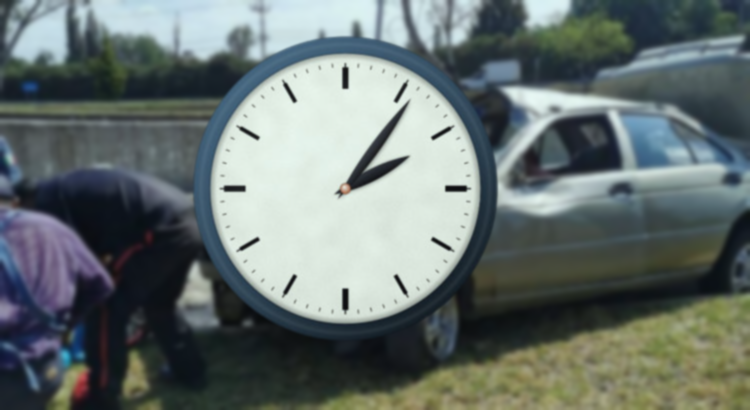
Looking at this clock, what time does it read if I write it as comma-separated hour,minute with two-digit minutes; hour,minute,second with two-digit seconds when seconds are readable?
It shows 2,06
